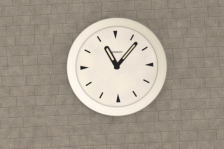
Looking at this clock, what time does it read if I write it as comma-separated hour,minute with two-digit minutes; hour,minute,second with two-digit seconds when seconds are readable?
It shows 11,07
